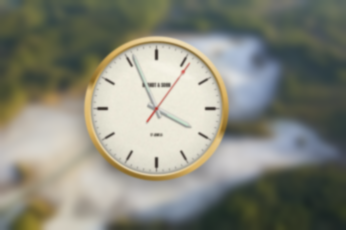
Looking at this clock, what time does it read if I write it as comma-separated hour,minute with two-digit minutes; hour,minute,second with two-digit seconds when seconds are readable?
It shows 3,56,06
